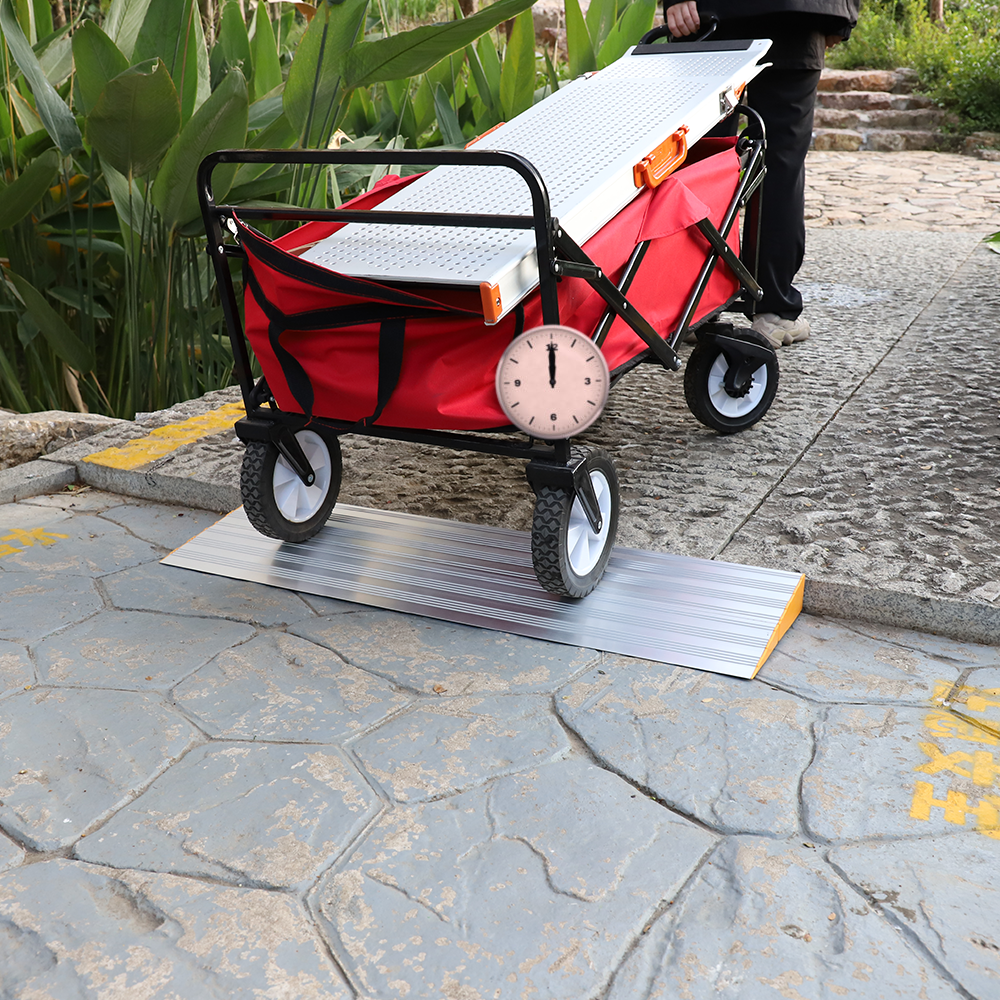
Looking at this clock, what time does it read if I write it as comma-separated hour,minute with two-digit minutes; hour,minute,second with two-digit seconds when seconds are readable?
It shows 12,00
